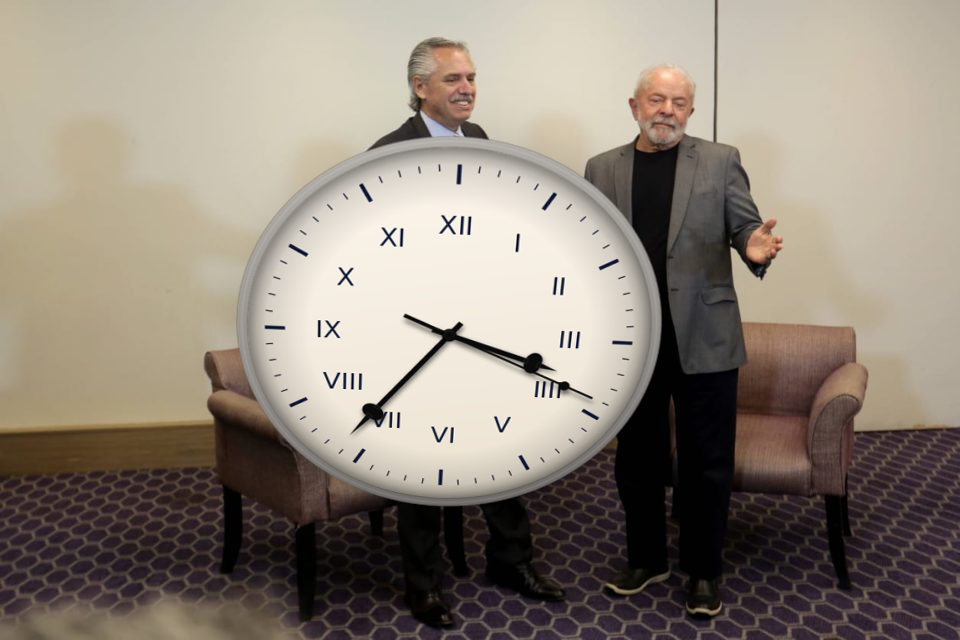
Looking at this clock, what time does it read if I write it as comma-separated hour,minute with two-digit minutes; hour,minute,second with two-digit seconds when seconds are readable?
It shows 3,36,19
